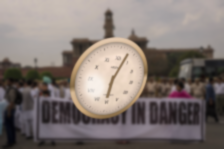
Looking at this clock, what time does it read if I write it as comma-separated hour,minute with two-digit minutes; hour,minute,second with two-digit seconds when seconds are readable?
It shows 6,03
